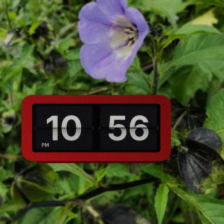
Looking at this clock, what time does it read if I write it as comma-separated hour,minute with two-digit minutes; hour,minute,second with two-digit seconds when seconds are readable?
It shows 10,56
